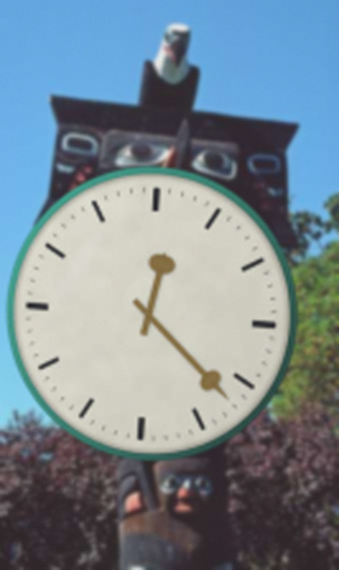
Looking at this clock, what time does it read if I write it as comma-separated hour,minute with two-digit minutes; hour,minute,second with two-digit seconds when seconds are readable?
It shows 12,22
